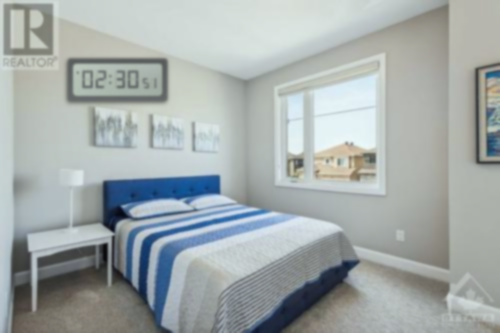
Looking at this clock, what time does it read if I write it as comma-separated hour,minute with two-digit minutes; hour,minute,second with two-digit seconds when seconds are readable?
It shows 2,30
